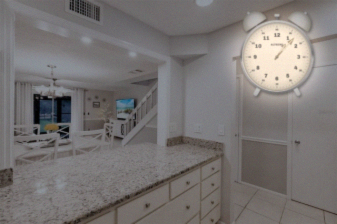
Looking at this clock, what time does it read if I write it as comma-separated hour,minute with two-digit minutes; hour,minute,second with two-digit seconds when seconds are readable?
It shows 1,07
